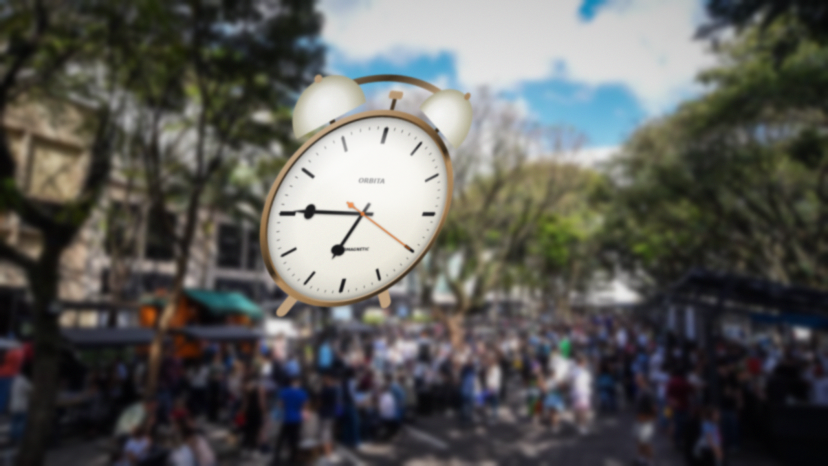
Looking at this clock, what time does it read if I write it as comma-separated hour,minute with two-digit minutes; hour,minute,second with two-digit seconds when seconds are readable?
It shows 6,45,20
